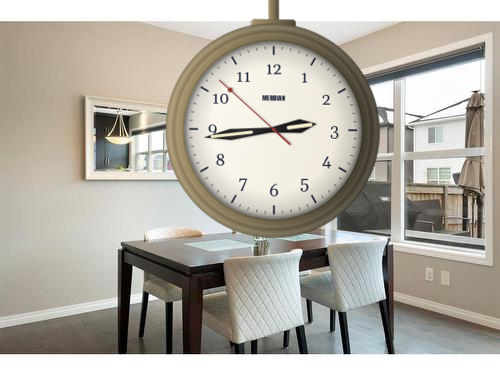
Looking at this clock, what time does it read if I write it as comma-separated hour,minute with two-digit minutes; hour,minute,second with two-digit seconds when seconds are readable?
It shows 2,43,52
